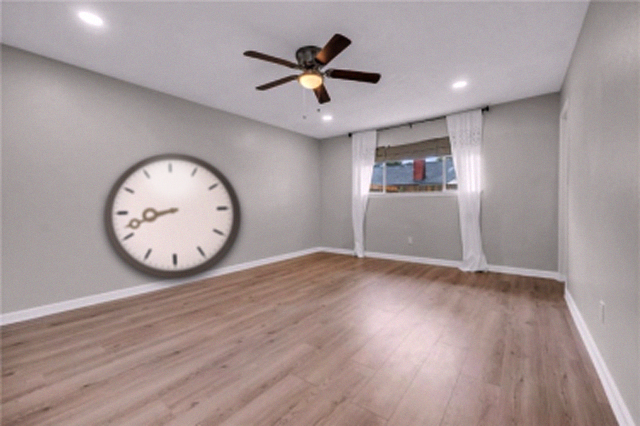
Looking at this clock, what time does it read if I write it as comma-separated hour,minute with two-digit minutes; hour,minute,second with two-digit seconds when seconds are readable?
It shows 8,42
